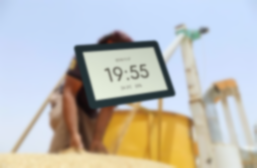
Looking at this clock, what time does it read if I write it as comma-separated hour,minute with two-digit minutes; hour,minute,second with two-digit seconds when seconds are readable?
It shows 19,55
